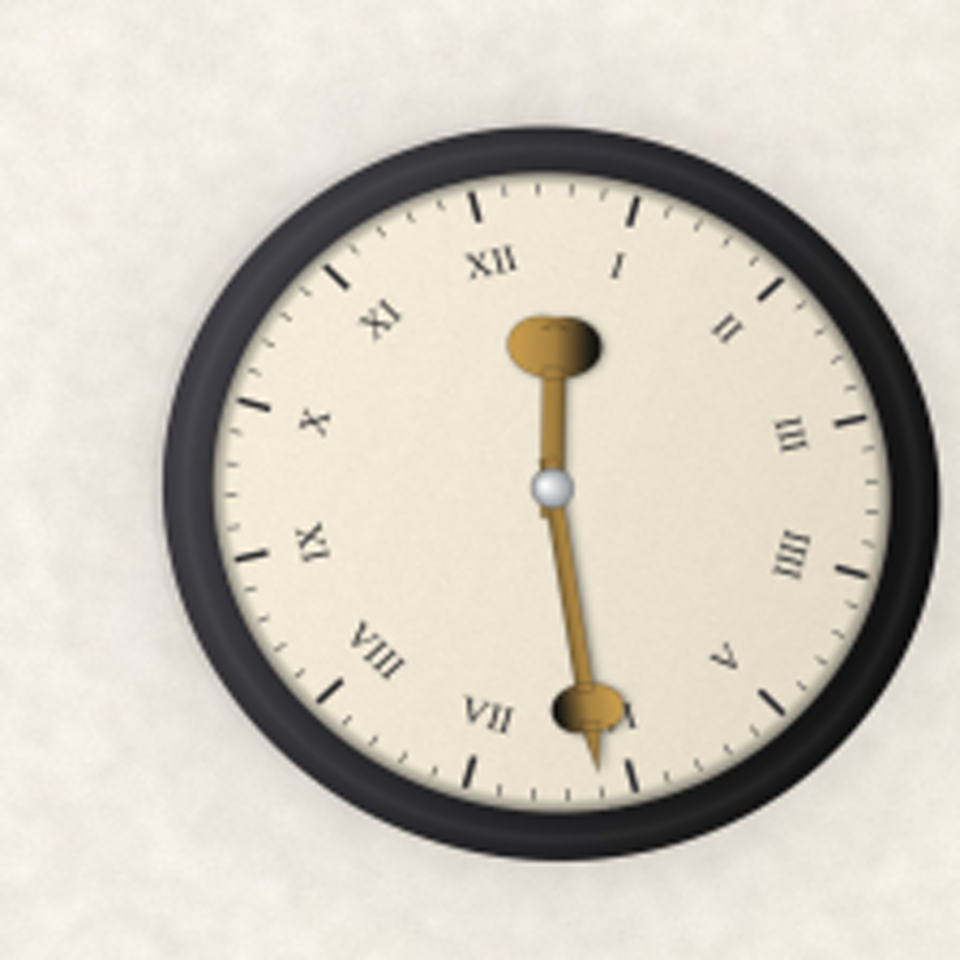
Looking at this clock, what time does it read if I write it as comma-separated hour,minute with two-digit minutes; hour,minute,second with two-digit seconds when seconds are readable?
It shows 12,31
